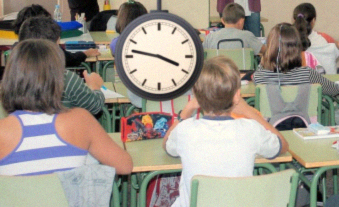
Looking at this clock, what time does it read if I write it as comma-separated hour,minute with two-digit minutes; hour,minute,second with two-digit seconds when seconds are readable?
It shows 3,47
